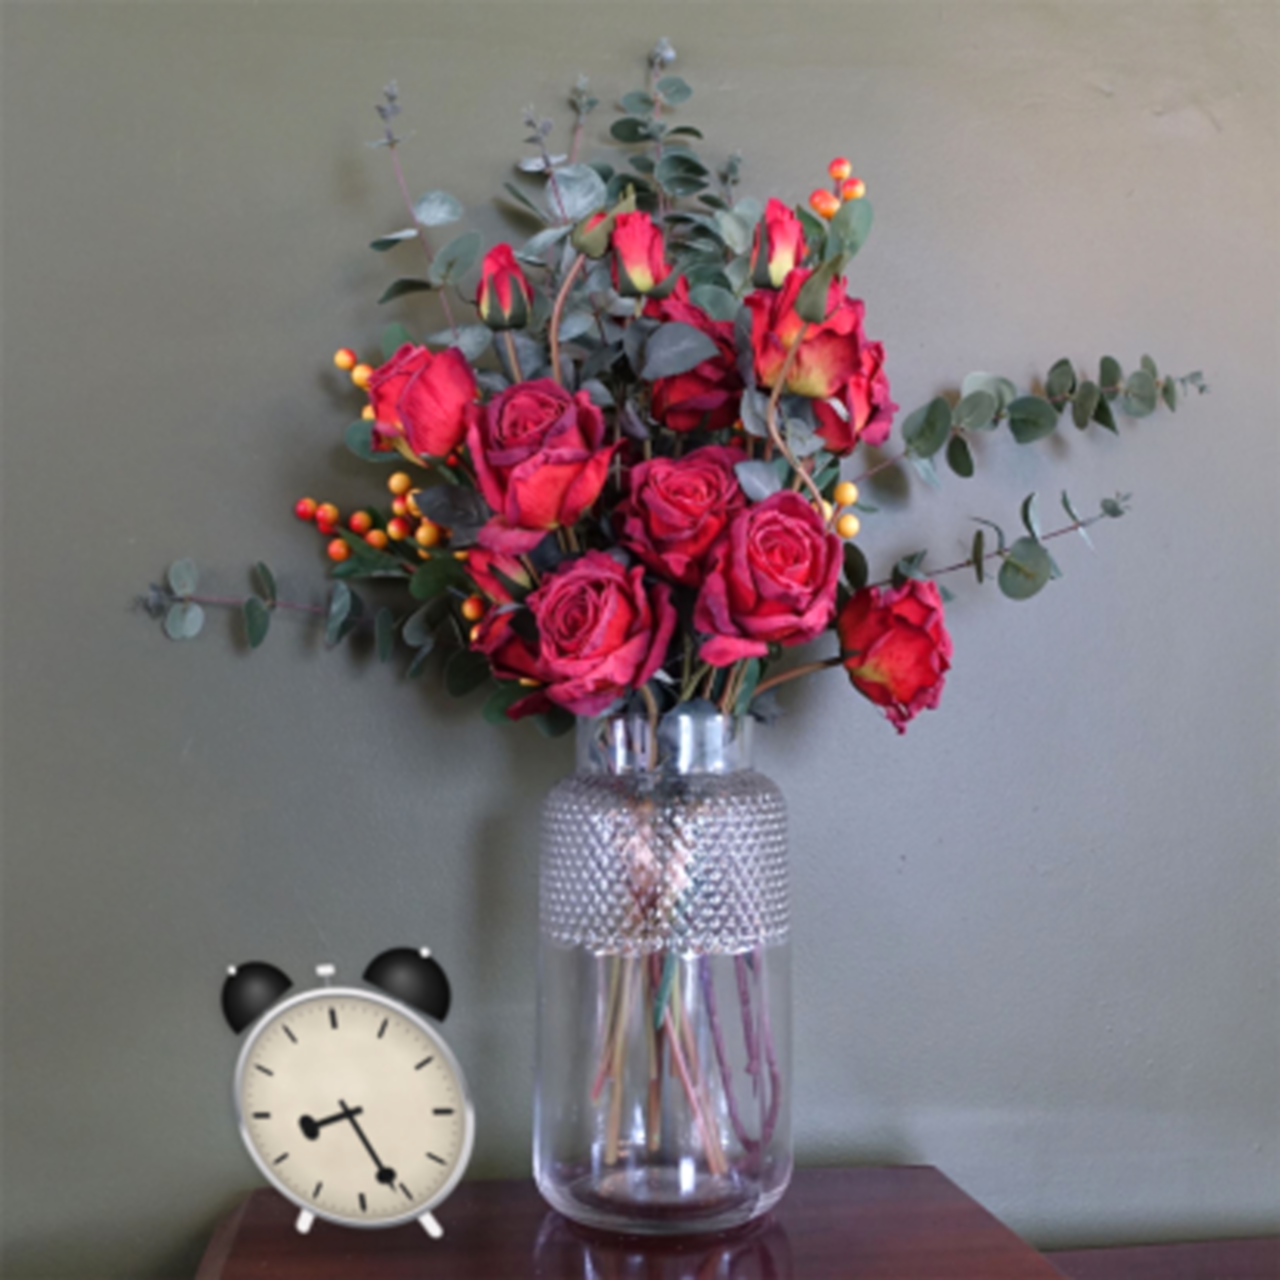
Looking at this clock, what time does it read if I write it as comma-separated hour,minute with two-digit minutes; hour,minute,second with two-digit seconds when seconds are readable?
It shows 8,26
